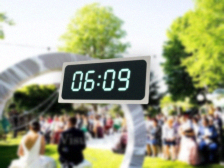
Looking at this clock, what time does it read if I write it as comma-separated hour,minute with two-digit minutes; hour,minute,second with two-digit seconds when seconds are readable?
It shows 6,09
